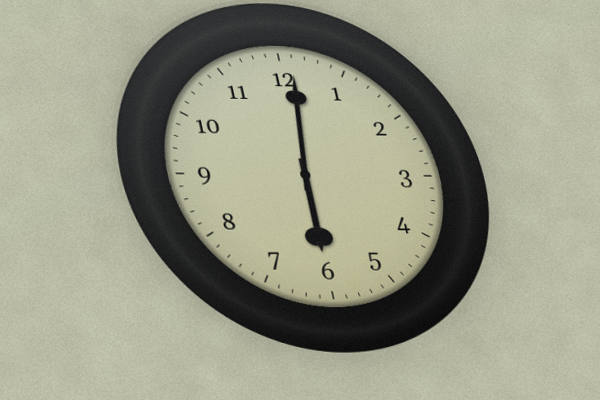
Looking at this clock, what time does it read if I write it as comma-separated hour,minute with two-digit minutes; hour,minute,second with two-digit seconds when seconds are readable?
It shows 6,01
